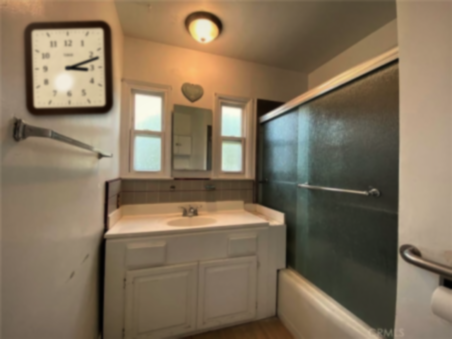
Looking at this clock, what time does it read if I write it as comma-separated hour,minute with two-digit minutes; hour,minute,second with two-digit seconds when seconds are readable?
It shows 3,12
